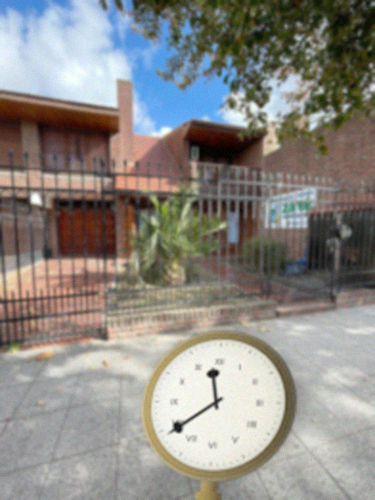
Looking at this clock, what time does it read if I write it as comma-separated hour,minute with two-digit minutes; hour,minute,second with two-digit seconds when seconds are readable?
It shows 11,39
